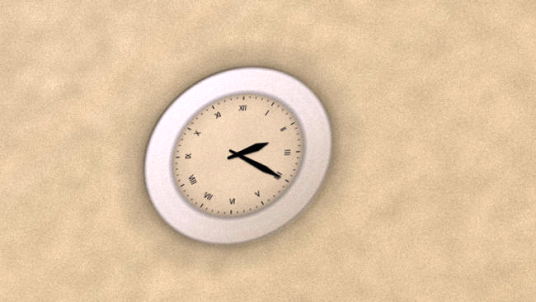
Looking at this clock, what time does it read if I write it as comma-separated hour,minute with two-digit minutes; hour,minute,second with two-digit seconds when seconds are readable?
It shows 2,20
